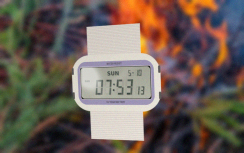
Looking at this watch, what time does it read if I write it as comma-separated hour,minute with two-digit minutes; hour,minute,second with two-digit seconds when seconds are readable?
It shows 7,53,13
